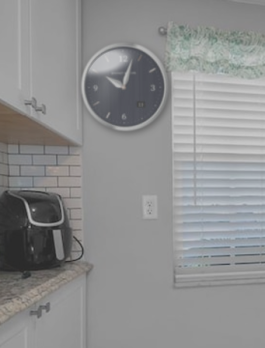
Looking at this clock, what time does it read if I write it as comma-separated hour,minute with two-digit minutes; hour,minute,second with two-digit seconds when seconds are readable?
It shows 10,03
